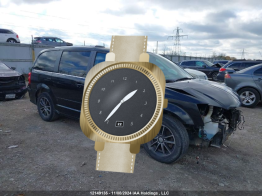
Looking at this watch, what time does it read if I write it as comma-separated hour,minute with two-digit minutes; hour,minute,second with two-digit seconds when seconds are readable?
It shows 1,36
